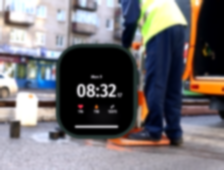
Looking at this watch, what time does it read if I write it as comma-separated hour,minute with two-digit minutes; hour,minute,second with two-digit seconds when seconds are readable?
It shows 8,32
